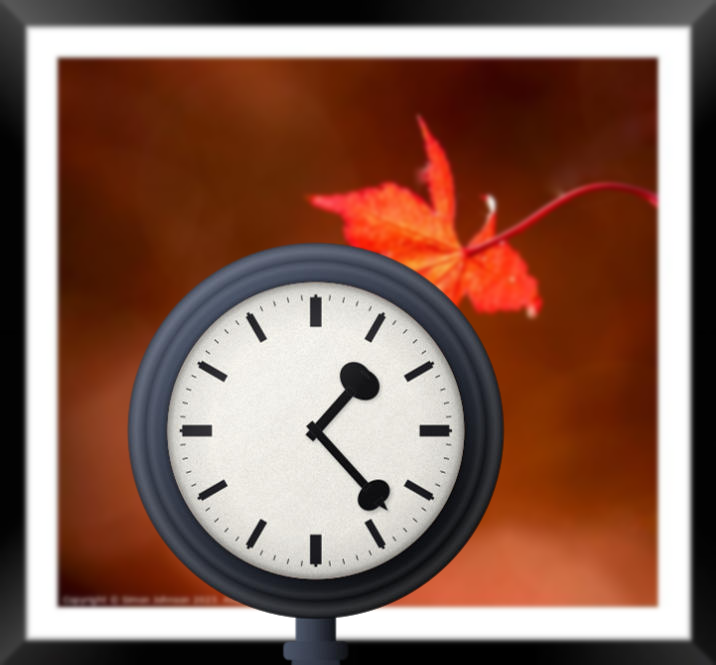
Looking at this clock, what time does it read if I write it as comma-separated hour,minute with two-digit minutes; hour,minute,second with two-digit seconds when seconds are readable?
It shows 1,23
